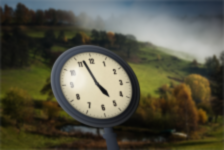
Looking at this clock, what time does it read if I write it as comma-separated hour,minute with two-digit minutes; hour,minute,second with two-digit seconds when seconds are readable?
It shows 4,57
